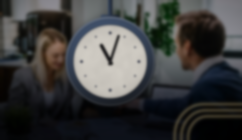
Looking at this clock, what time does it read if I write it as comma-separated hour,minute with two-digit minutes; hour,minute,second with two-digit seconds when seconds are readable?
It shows 11,03
